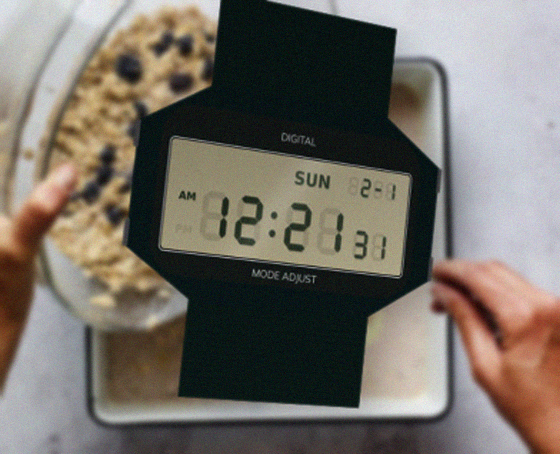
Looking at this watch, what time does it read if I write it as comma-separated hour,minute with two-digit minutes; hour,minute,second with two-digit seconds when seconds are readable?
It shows 12,21,31
